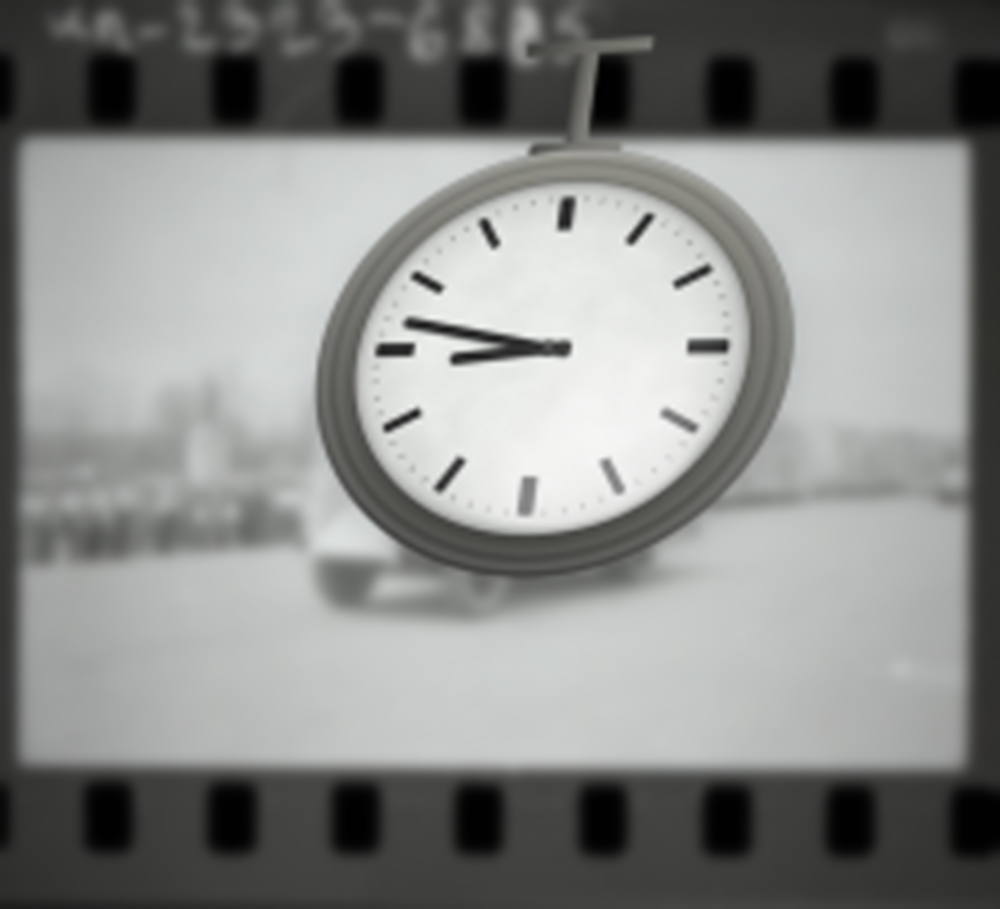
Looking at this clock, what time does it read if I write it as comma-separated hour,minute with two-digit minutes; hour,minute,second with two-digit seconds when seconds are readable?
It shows 8,47
